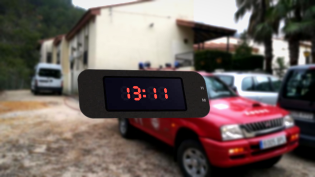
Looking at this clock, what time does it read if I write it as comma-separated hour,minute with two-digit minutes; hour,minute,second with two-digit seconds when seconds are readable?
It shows 13,11
